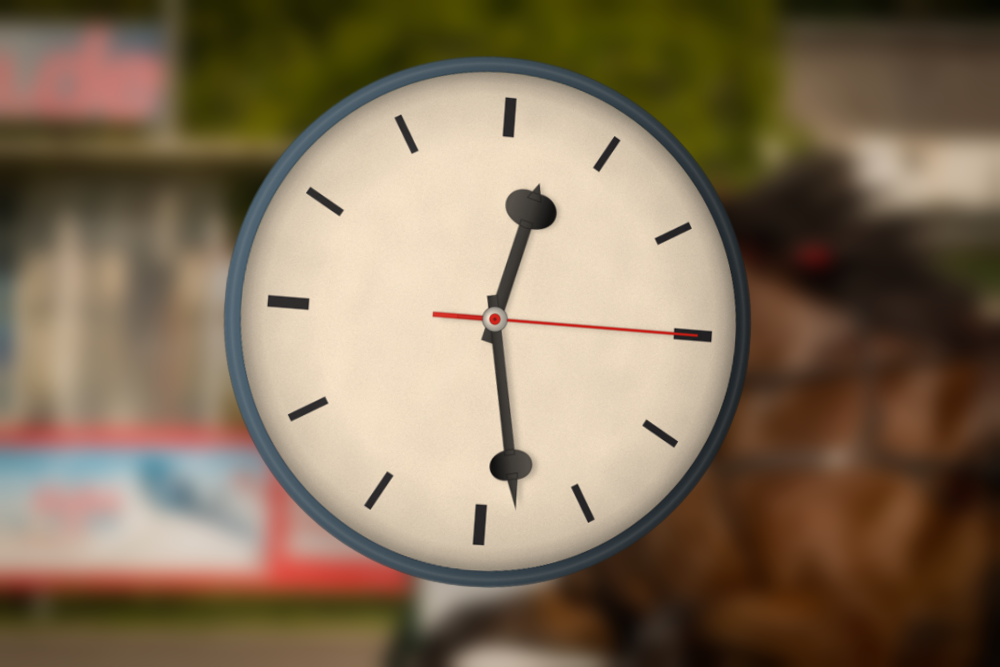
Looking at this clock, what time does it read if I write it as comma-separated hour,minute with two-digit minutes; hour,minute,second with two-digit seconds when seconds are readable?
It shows 12,28,15
